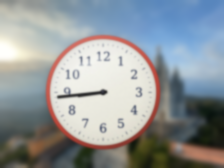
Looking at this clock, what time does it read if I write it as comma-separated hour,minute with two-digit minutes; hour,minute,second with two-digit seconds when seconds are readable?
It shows 8,44
